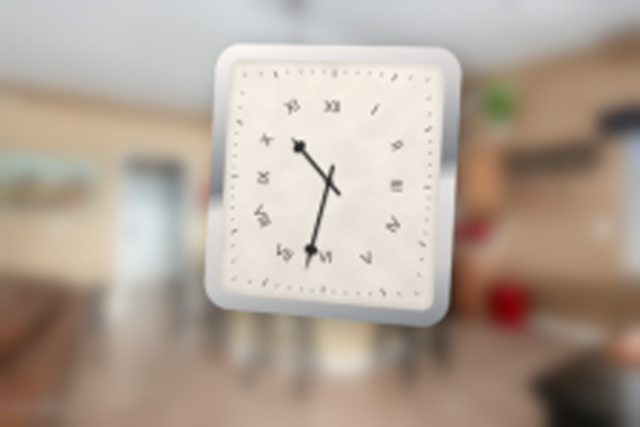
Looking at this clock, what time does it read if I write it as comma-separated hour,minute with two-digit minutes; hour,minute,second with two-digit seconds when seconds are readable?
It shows 10,32
